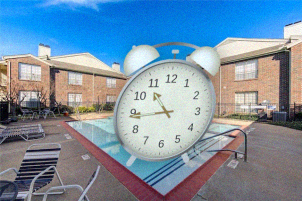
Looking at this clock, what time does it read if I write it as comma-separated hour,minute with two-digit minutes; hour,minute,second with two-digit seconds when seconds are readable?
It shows 10,44
